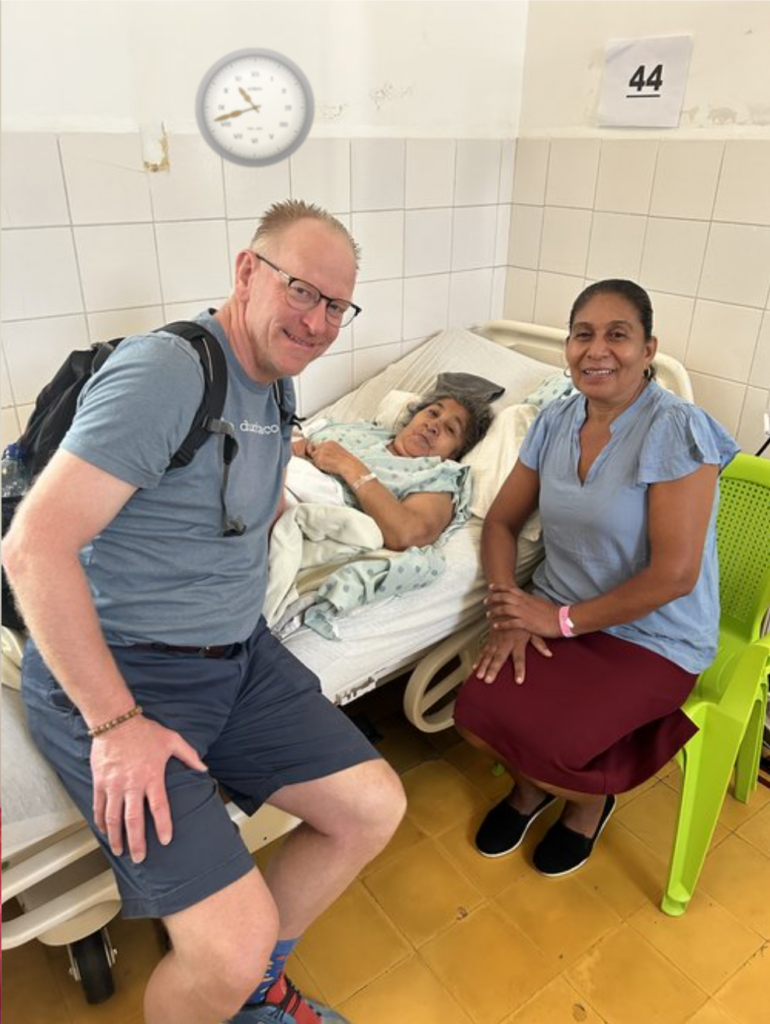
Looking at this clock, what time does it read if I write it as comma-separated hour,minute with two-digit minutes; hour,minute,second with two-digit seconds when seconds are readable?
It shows 10,42
